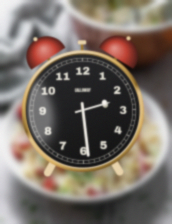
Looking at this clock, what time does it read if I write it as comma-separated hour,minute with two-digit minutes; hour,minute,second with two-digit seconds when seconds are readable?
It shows 2,29
